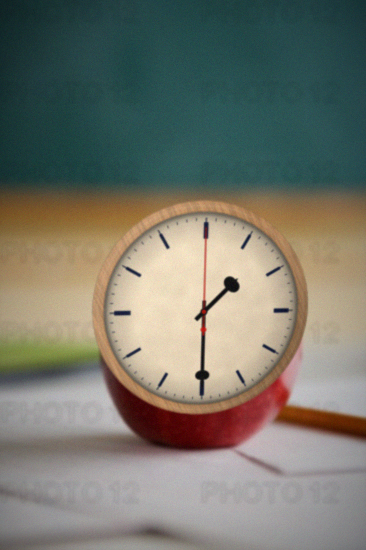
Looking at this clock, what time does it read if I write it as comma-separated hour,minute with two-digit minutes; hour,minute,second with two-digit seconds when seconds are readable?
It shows 1,30,00
